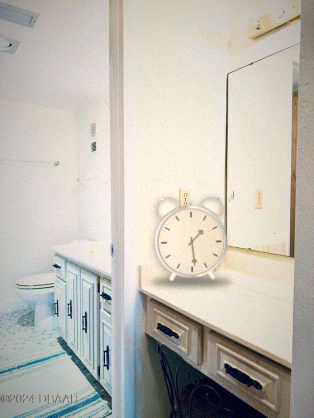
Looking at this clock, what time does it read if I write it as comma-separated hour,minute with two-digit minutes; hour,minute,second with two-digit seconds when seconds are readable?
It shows 1,29
